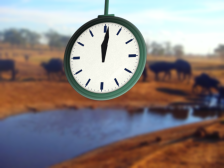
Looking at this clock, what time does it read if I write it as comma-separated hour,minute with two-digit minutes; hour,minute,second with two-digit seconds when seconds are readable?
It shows 12,01
